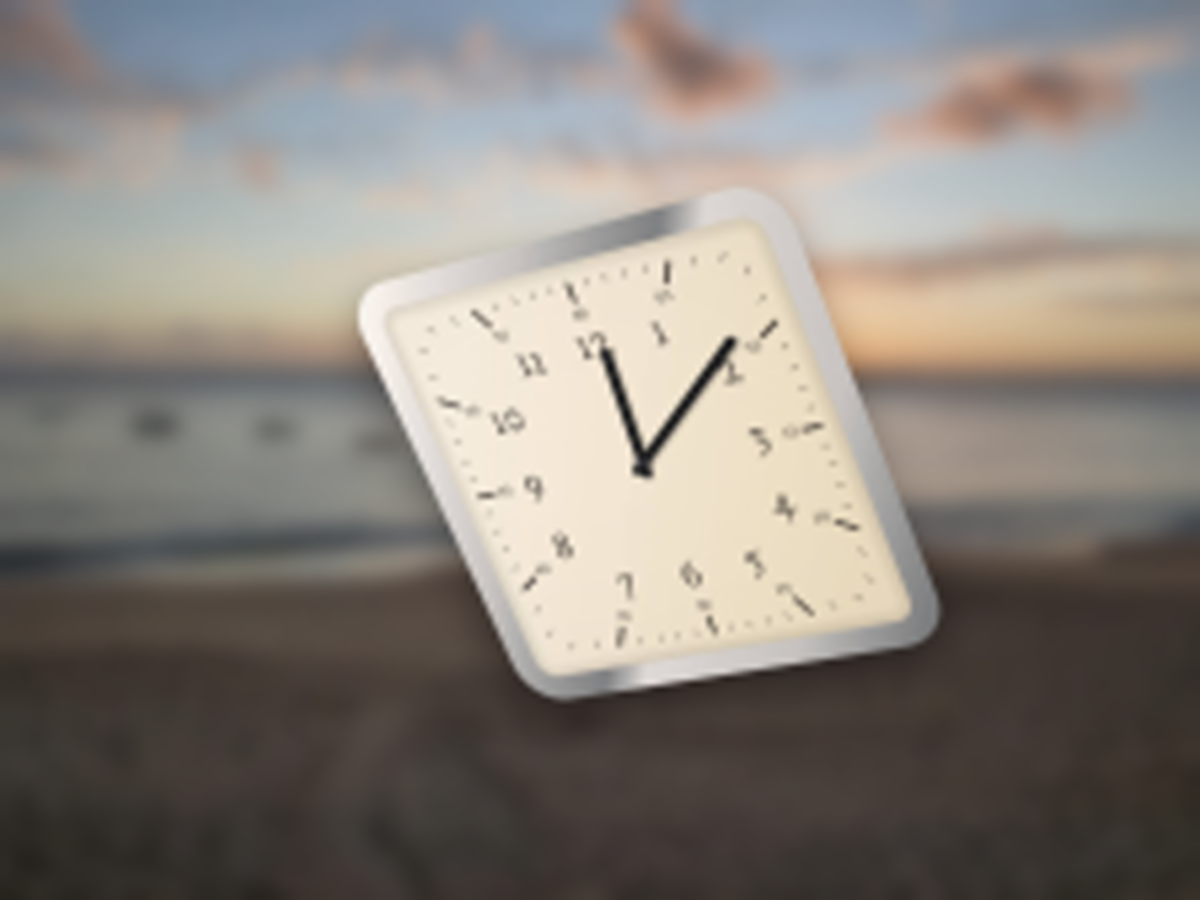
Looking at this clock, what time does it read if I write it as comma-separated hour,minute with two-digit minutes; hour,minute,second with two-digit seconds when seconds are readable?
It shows 12,09
